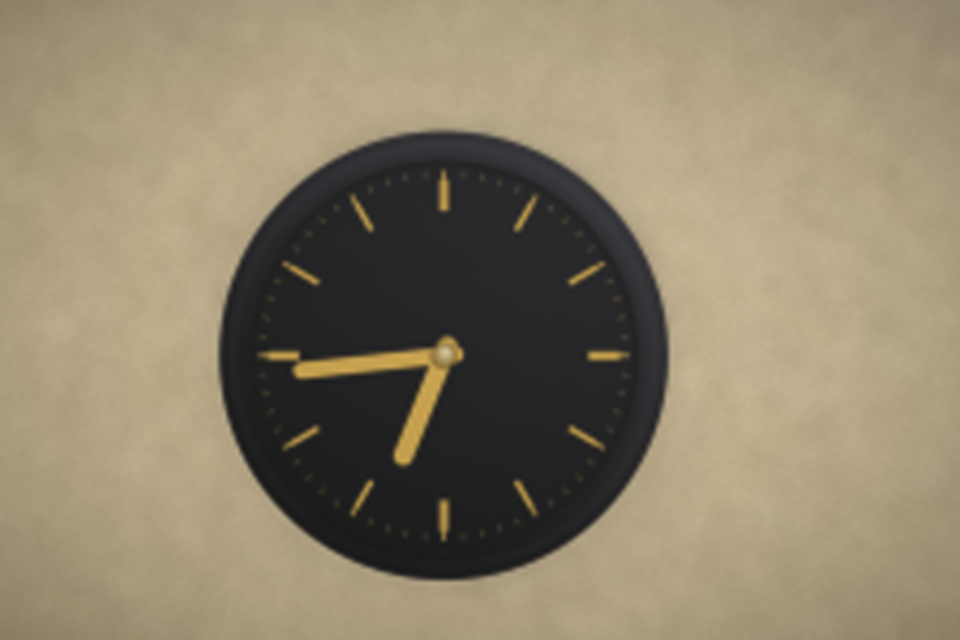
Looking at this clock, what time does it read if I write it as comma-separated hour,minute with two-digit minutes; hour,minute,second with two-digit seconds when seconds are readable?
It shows 6,44
